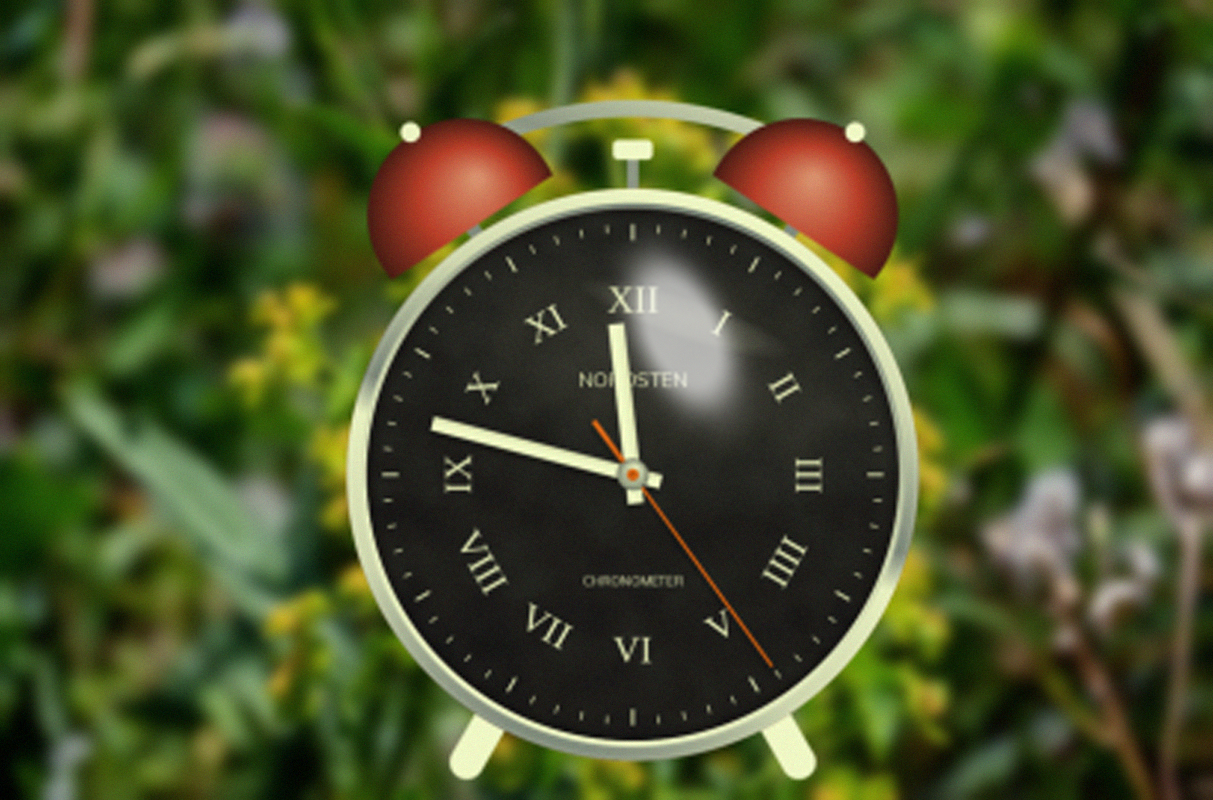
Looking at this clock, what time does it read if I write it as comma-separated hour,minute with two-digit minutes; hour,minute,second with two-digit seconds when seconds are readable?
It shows 11,47,24
